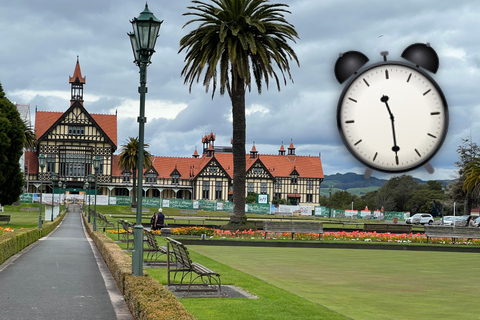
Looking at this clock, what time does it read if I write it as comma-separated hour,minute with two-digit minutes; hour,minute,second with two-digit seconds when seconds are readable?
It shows 11,30
